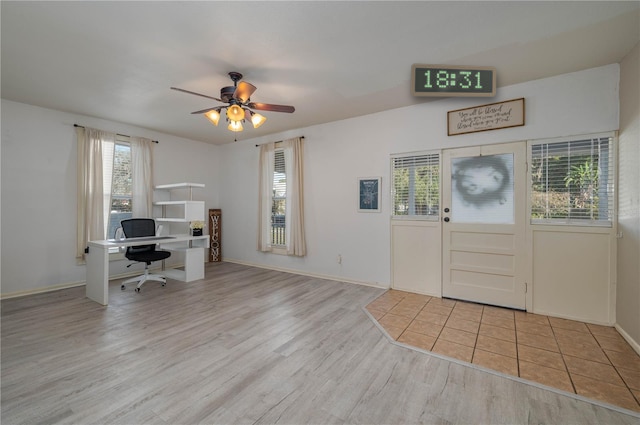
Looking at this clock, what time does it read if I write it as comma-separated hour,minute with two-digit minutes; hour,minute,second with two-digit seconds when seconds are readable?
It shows 18,31
